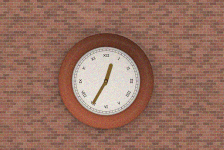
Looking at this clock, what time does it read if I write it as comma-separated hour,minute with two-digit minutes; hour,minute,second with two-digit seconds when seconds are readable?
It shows 12,35
